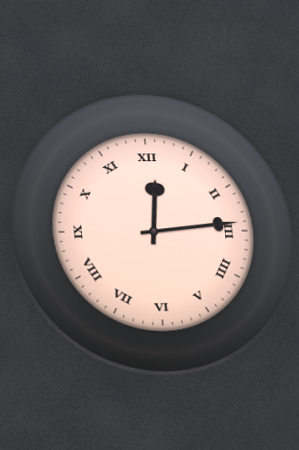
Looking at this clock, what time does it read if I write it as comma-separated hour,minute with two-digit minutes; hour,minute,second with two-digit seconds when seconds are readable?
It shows 12,14
